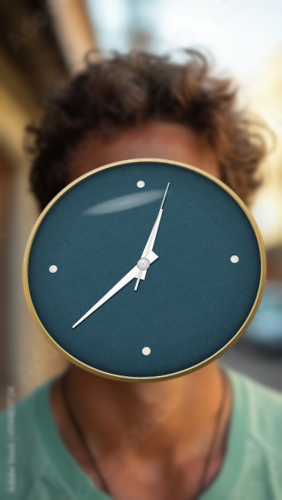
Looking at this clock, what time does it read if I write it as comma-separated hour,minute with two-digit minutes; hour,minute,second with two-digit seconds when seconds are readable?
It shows 12,38,03
